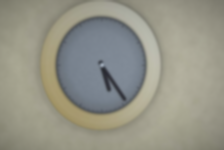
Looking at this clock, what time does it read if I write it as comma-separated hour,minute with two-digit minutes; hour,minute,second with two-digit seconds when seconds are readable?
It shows 5,24
